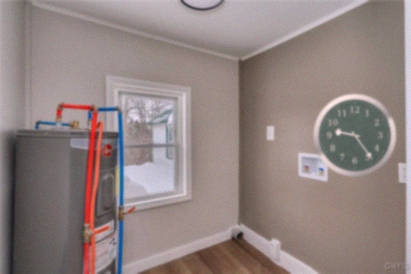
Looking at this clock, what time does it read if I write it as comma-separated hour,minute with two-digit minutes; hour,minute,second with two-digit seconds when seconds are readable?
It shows 9,24
